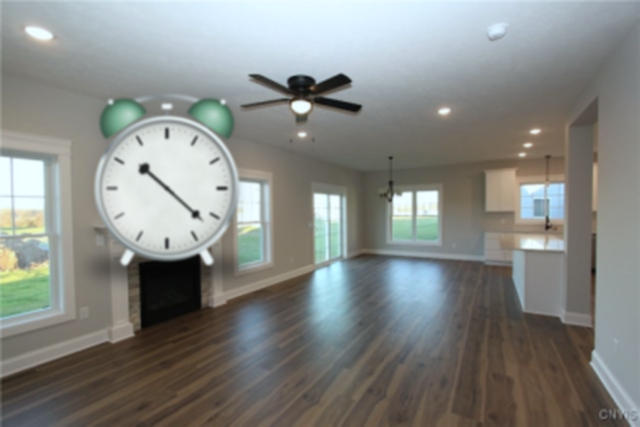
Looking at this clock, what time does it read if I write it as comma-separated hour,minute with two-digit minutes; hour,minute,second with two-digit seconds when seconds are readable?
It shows 10,22
